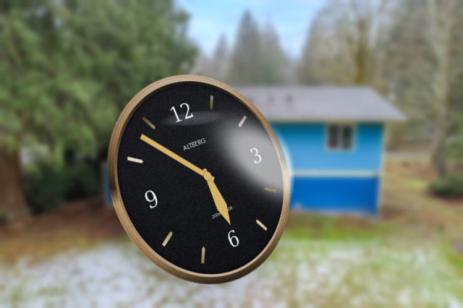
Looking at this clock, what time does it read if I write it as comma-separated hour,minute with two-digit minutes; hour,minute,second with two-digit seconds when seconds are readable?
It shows 5,53
